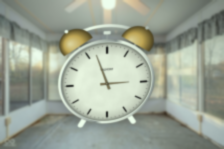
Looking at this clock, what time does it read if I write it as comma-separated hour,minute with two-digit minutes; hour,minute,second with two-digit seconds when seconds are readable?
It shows 2,57
